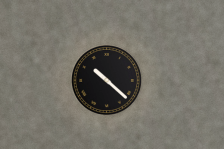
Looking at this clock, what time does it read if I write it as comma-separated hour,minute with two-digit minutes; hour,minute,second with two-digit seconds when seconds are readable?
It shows 10,22
